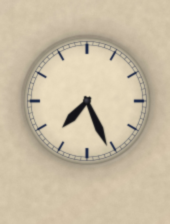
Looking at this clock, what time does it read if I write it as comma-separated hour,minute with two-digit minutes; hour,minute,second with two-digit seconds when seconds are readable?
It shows 7,26
